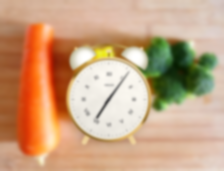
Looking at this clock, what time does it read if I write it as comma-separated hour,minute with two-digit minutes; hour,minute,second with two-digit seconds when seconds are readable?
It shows 7,06
